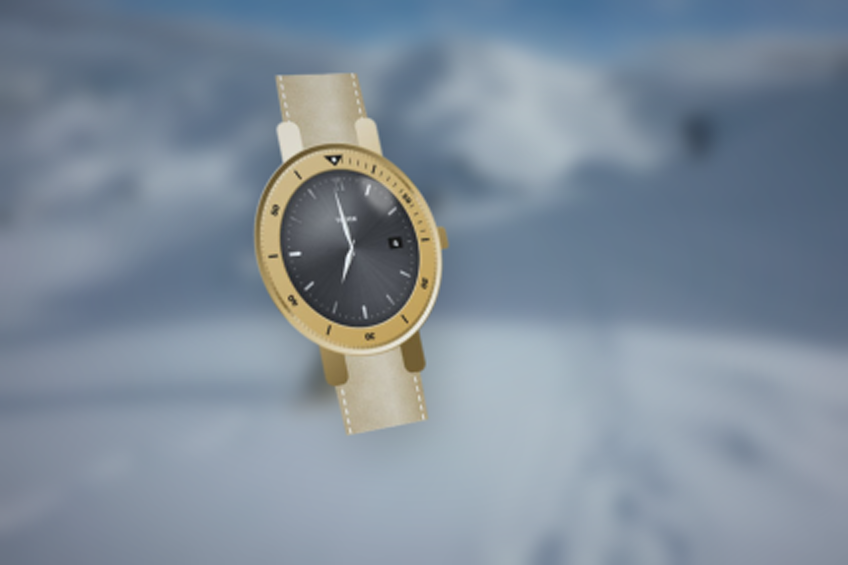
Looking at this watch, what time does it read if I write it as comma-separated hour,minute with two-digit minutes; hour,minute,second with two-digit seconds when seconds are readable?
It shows 6,59
